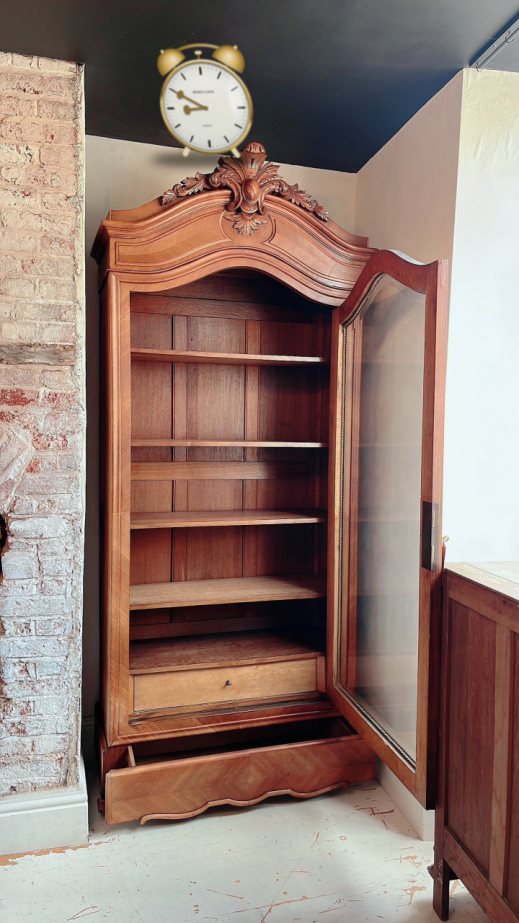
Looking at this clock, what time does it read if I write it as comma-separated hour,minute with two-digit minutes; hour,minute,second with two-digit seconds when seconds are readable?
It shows 8,50
